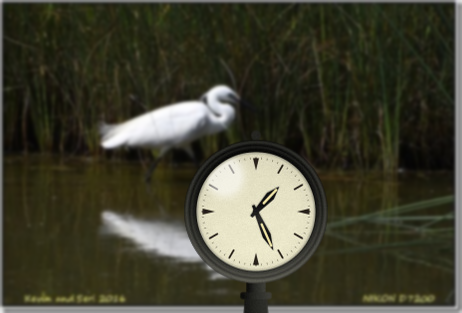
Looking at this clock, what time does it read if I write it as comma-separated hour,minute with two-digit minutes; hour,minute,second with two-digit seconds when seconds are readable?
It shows 1,26
